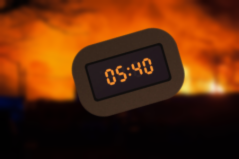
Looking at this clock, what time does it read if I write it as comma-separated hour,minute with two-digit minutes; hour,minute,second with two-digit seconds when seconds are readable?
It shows 5,40
